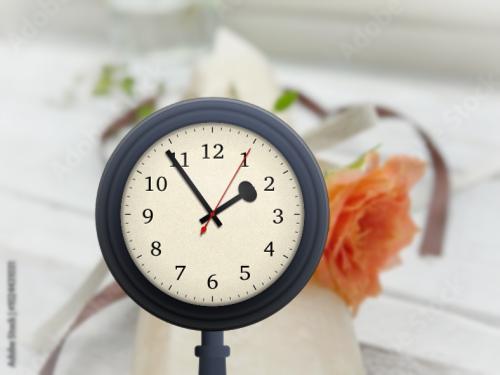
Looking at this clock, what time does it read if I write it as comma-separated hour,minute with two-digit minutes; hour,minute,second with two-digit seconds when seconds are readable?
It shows 1,54,05
